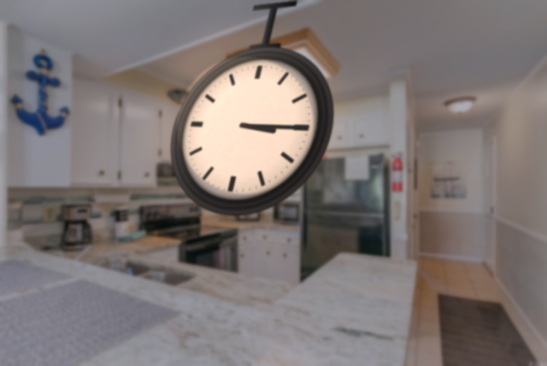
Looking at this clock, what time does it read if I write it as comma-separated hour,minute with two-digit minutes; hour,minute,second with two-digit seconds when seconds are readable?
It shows 3,15
